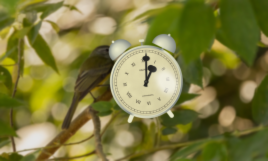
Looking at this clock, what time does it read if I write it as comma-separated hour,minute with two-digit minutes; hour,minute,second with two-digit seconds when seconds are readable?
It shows 1,01
